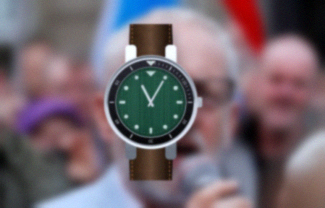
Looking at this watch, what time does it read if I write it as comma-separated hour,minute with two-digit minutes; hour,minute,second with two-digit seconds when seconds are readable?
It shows 11,05
